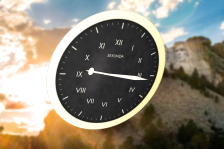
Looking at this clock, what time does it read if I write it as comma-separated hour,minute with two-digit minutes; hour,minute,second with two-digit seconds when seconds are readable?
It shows 9,16
